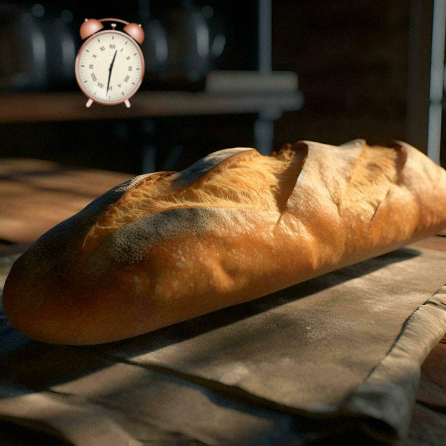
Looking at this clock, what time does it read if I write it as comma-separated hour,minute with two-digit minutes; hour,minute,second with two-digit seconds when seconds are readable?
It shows 12,31
